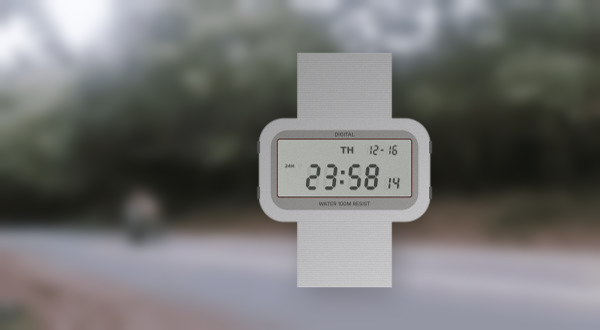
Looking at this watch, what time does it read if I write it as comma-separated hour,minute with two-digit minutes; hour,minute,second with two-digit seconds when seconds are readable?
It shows 23,58,14
